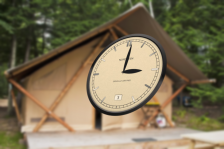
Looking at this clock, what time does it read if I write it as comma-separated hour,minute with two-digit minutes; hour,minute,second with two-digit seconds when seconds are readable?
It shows 3,01
